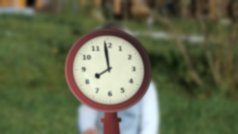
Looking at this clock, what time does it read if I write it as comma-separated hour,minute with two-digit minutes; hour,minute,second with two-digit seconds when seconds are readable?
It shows 7,59
